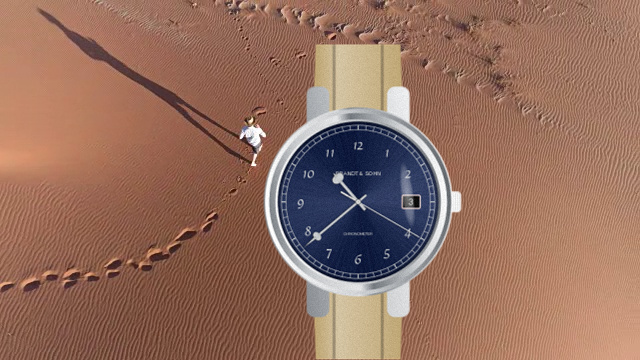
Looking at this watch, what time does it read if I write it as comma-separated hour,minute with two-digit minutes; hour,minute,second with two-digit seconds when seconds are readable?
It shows 10,38,20
